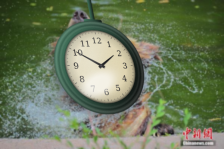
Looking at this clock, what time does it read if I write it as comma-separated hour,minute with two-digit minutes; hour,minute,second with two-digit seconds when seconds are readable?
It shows 1,50
